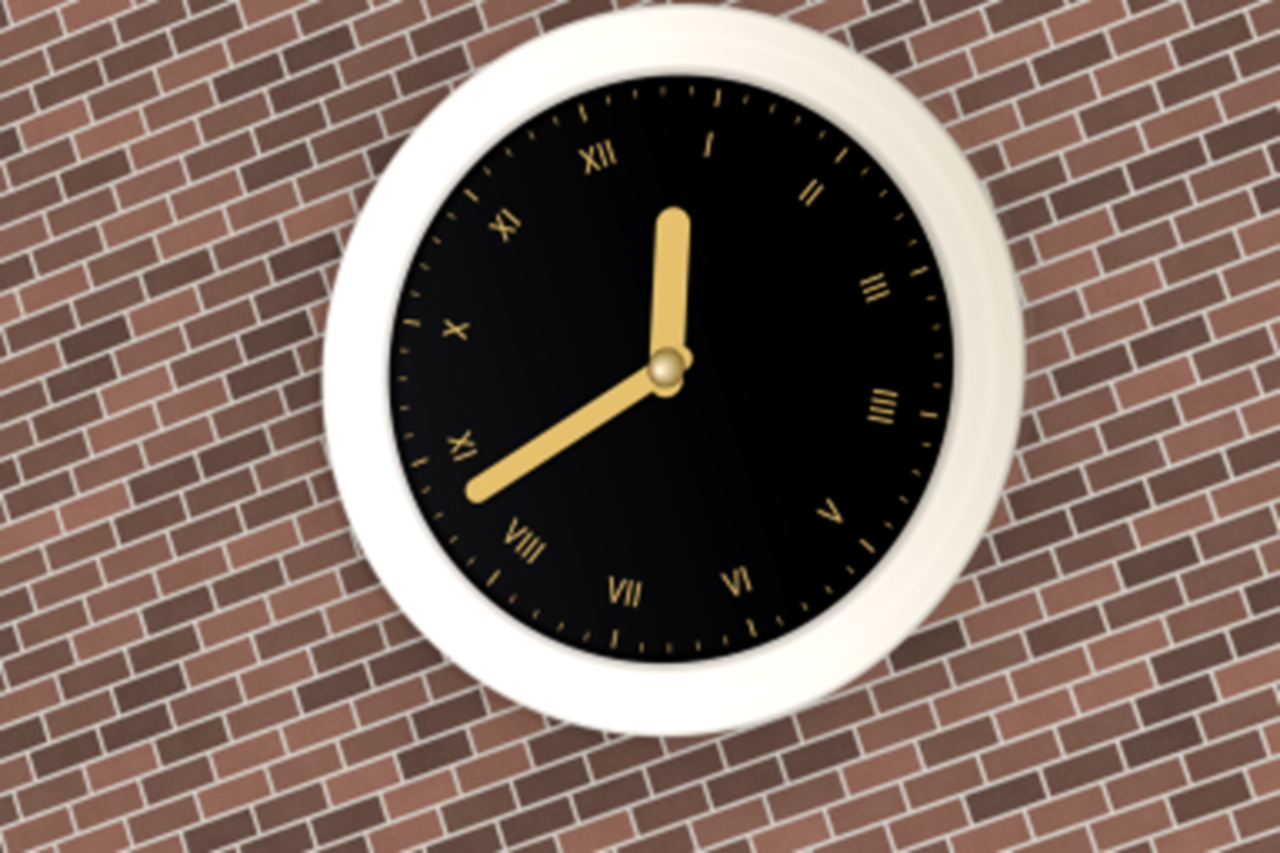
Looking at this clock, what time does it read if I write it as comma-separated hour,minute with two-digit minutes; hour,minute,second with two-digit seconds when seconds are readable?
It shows 12,43
